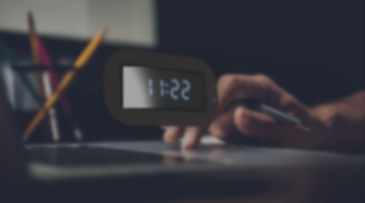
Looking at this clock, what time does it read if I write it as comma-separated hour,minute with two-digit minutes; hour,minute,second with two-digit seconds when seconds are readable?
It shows 11,22
